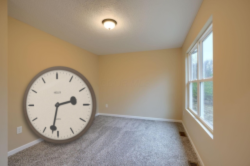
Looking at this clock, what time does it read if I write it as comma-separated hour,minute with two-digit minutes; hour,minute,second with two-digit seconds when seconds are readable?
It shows 2,32
